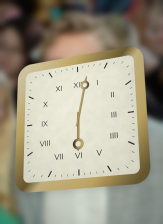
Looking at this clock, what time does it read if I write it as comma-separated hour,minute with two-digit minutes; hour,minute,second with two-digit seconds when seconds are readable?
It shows 6,02
